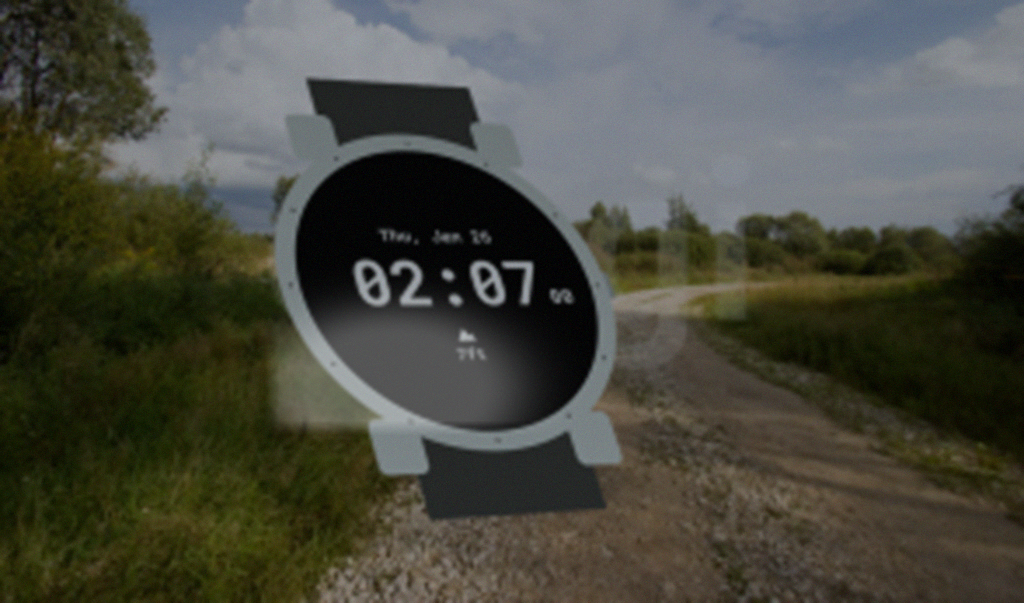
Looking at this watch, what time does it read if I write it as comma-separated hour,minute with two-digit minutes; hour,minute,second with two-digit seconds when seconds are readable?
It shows 2,07
